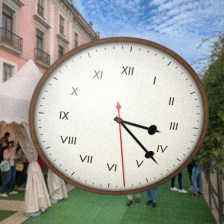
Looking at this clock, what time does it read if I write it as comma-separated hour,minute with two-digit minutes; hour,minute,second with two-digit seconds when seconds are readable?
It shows 3,22,28
